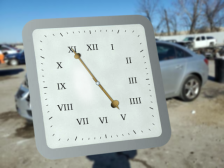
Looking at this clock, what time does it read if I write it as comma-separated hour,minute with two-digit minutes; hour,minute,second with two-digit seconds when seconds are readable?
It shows 4,55
